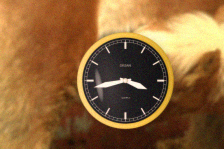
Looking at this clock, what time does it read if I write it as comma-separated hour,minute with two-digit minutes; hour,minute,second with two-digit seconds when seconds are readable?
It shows 3,43
